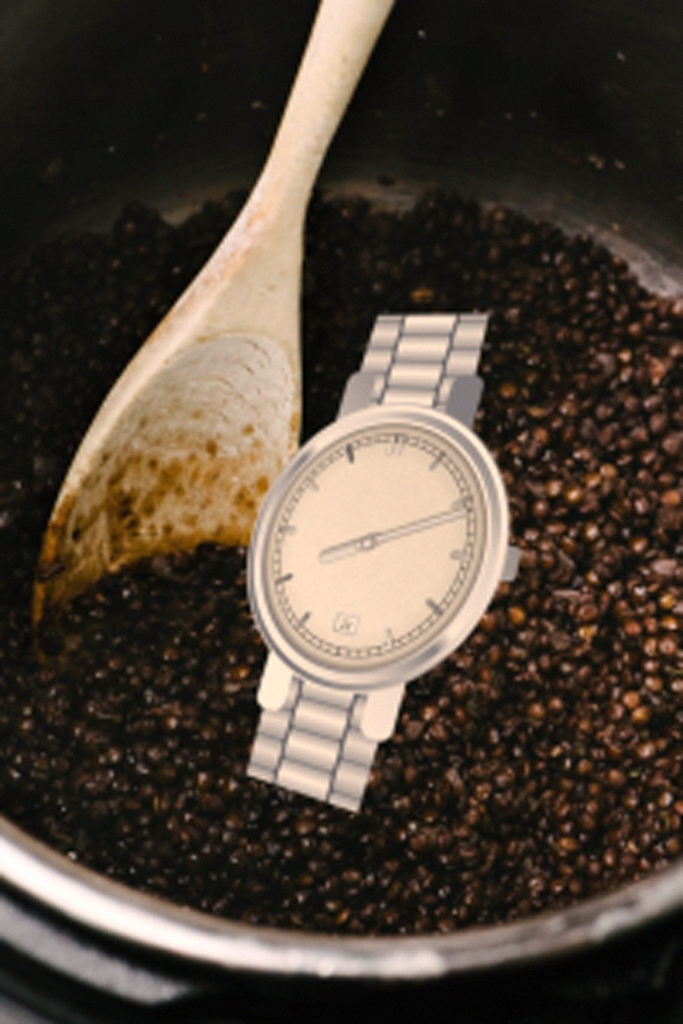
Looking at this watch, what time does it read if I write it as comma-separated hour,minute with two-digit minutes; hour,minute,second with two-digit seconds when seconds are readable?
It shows 8,11
